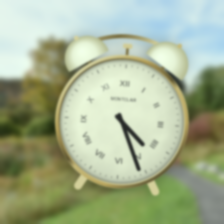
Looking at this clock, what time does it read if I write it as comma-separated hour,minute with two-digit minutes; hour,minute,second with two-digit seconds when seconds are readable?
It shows 4,26
